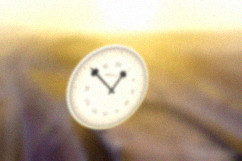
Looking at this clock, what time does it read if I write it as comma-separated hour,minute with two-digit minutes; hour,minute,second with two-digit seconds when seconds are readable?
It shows 12,51
